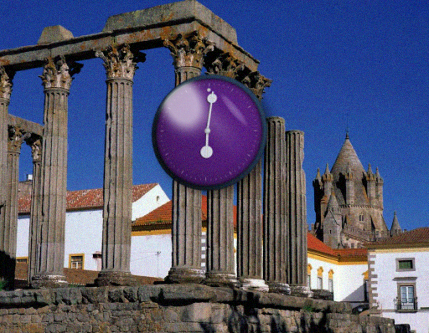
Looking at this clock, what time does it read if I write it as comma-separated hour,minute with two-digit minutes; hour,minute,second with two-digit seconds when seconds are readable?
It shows 6,01
